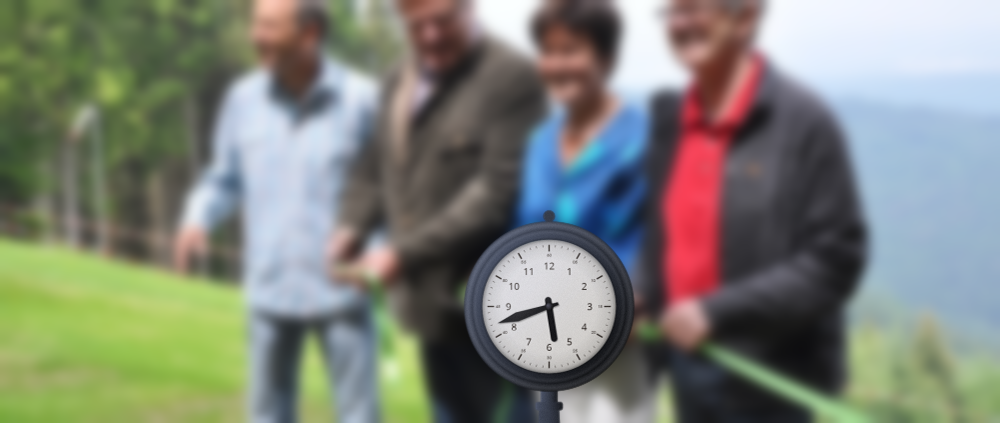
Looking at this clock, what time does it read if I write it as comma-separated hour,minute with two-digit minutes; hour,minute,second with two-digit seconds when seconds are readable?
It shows 5,42
